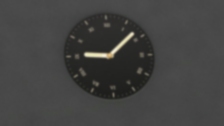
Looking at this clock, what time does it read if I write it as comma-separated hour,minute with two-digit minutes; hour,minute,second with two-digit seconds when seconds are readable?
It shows 9,08
